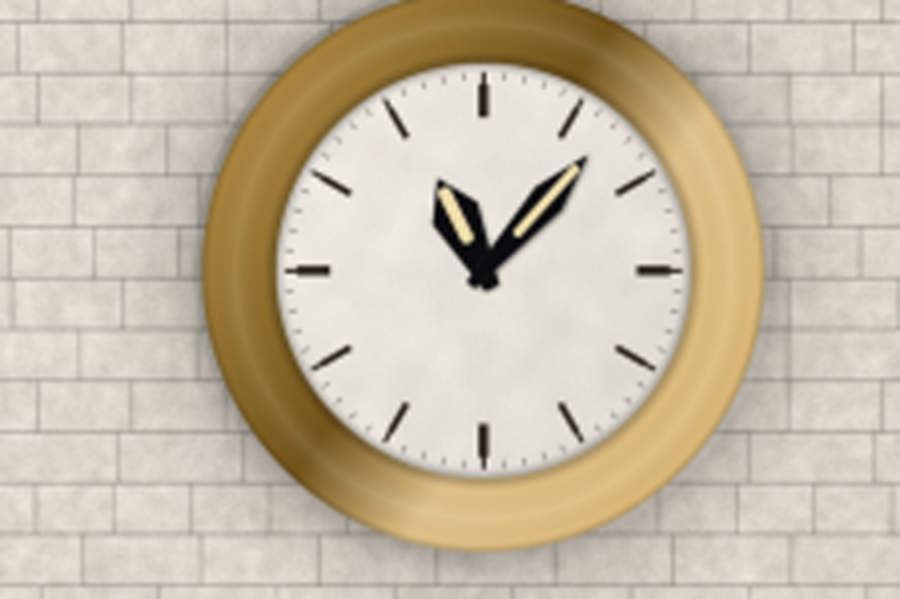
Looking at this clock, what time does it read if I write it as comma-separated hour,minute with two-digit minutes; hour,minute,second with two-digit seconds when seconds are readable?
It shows 11,07
